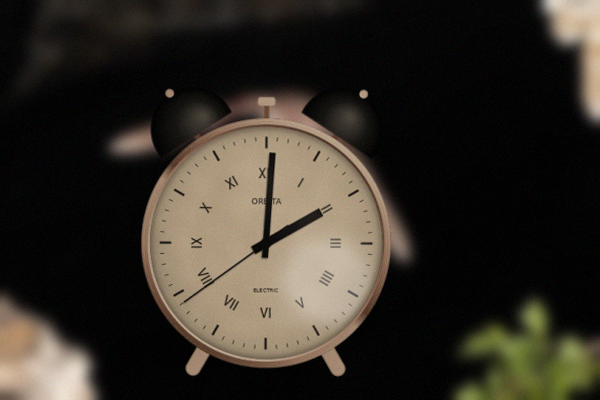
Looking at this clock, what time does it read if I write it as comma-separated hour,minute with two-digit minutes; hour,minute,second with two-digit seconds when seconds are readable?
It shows 2,00,39
